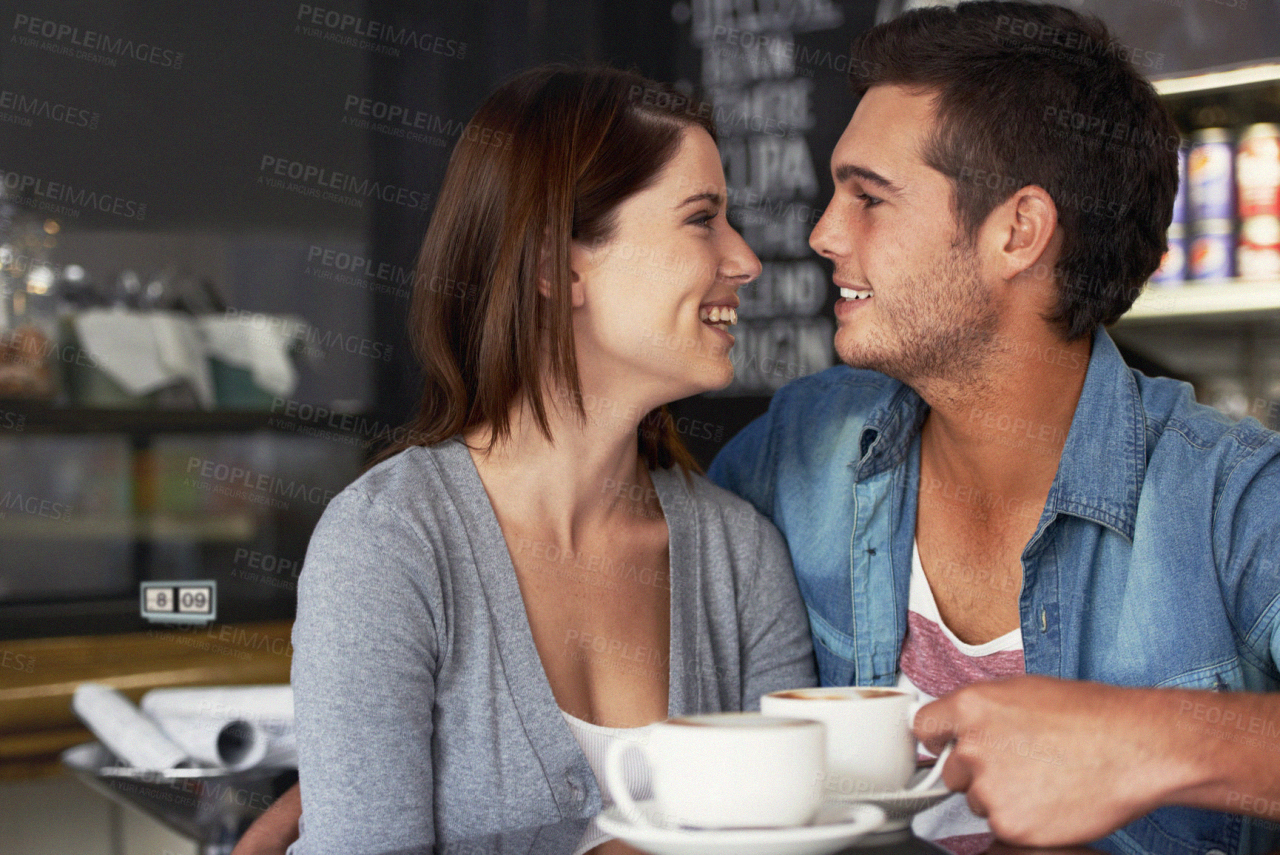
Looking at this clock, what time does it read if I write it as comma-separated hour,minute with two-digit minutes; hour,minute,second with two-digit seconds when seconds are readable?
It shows 8,09
